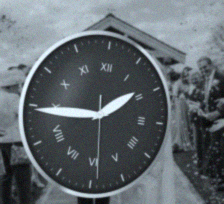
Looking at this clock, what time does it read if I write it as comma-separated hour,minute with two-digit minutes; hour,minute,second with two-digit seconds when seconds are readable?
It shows 1,44,29
